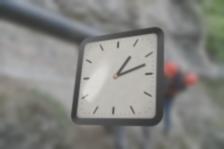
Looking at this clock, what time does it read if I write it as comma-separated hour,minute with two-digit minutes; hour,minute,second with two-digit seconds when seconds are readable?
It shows 1,12
